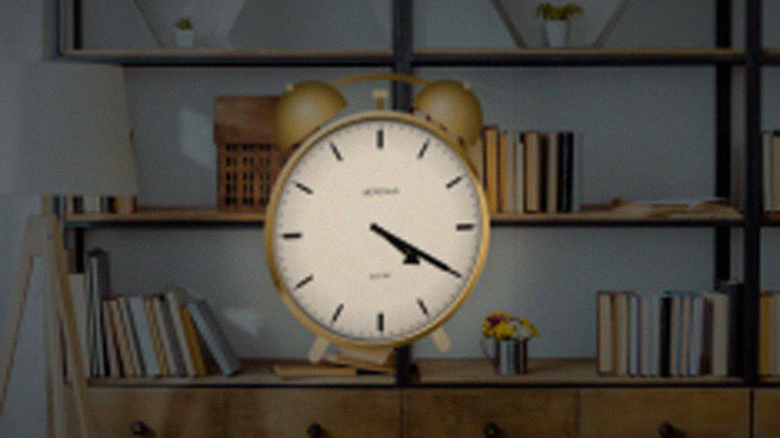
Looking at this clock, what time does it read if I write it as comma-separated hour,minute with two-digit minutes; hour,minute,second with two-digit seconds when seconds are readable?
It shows 4,20
